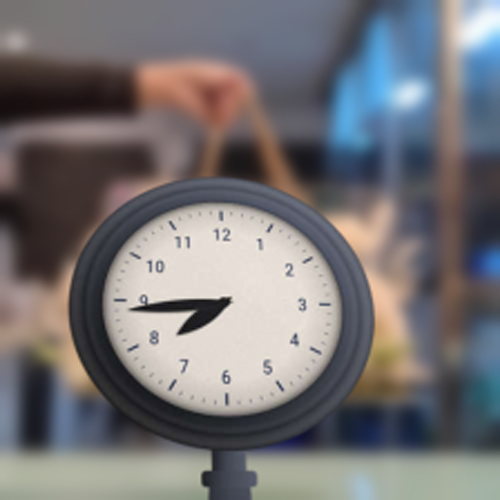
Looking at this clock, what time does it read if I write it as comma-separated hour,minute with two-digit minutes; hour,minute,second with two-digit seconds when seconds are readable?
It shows 7,44
